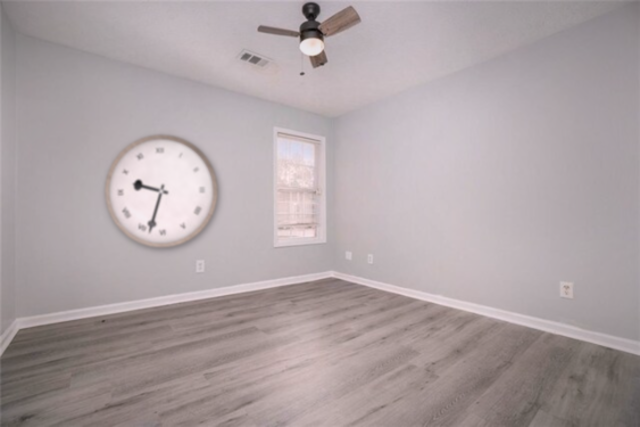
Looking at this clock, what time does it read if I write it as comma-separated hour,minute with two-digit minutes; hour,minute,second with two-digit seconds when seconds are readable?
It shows 9,33
